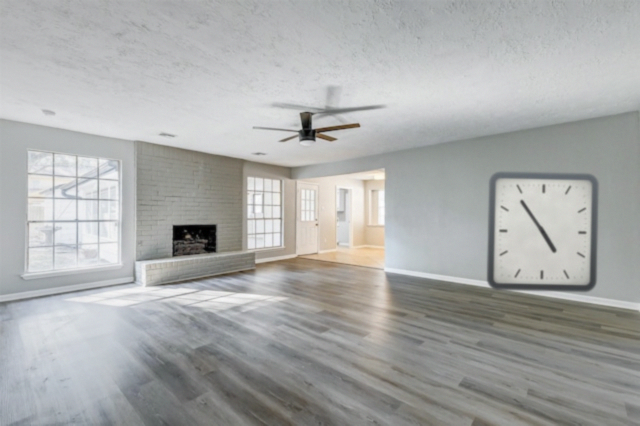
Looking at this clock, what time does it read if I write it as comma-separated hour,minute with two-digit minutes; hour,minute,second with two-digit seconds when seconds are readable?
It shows 4,54
